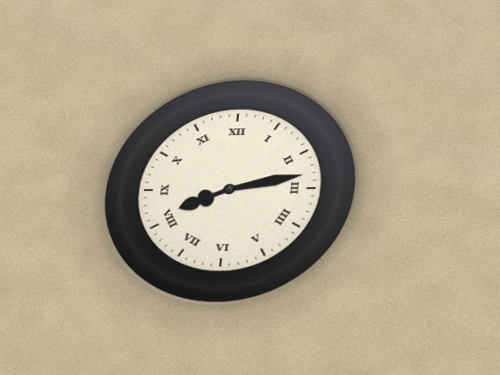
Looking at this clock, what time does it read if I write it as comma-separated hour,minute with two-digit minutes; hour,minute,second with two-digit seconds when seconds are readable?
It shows 8,13
